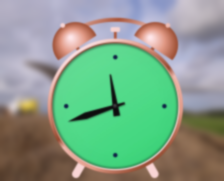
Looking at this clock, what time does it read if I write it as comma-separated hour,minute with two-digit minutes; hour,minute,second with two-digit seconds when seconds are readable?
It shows 11,42
